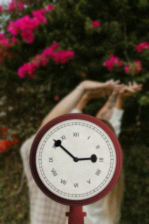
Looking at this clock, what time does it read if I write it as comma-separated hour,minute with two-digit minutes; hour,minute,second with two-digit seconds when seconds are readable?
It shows 2,52
